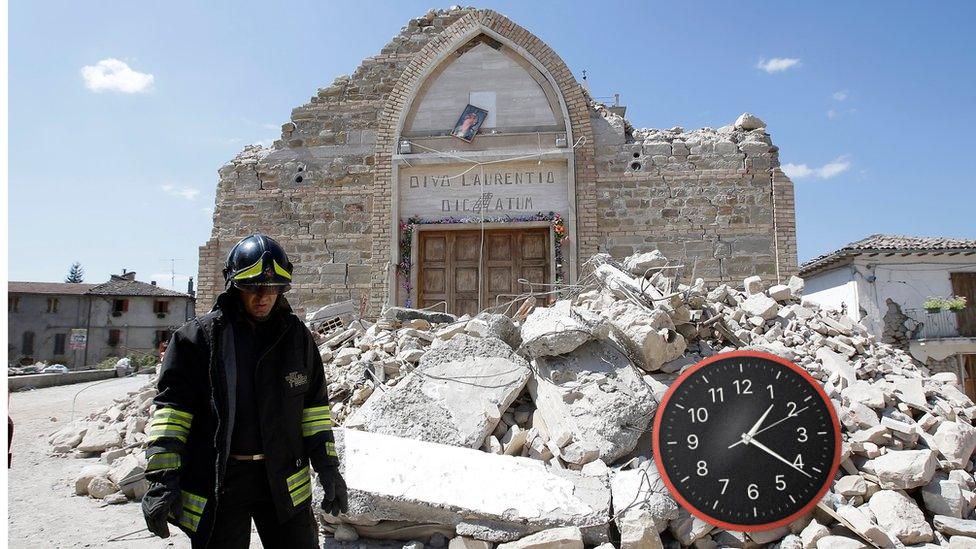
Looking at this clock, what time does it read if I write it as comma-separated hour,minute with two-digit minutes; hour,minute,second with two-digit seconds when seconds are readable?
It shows 1,21,11
